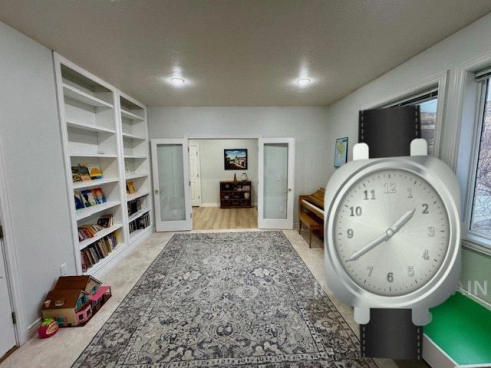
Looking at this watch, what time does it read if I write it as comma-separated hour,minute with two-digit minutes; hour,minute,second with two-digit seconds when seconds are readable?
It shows 1,40
